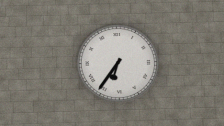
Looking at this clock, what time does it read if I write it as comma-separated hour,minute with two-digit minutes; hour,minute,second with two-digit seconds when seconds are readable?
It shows 6,36
